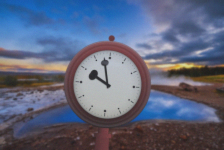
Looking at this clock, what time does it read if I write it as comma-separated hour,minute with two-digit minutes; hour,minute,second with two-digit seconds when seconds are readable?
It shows 9,58
